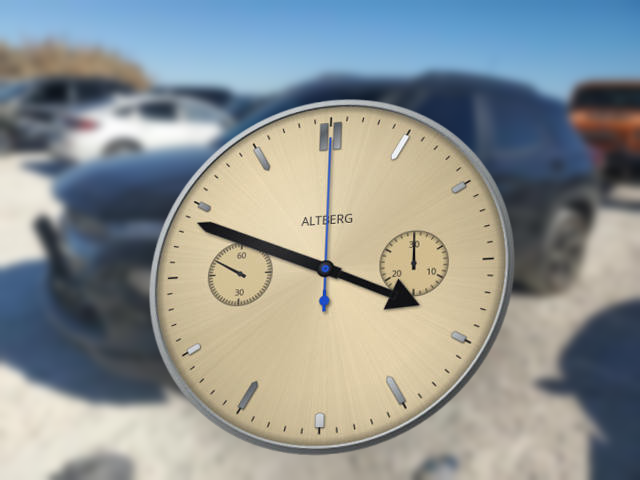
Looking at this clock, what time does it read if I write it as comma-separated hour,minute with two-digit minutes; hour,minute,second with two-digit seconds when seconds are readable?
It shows 3,48,50
